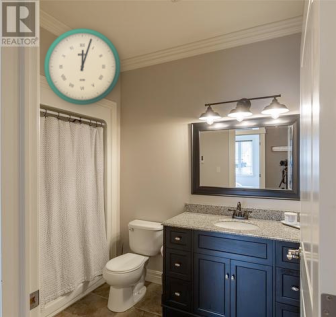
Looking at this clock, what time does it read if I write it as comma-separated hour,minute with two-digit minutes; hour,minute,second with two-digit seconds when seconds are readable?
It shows 12,03
